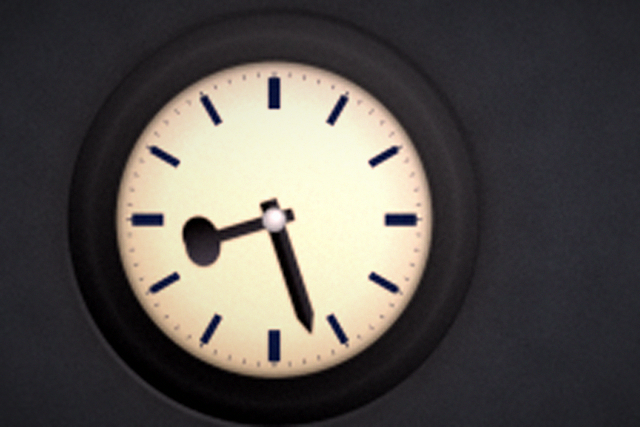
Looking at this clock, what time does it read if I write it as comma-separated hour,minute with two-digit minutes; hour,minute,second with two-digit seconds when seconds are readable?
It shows 8,27
